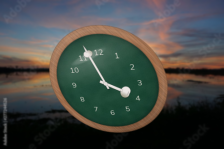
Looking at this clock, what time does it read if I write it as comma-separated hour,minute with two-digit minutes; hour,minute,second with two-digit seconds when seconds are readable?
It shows 3,57
